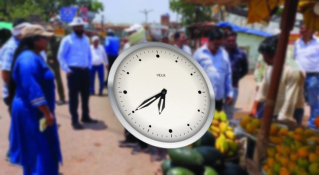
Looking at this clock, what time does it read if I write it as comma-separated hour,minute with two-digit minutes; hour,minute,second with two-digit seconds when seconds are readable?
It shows 6,40
